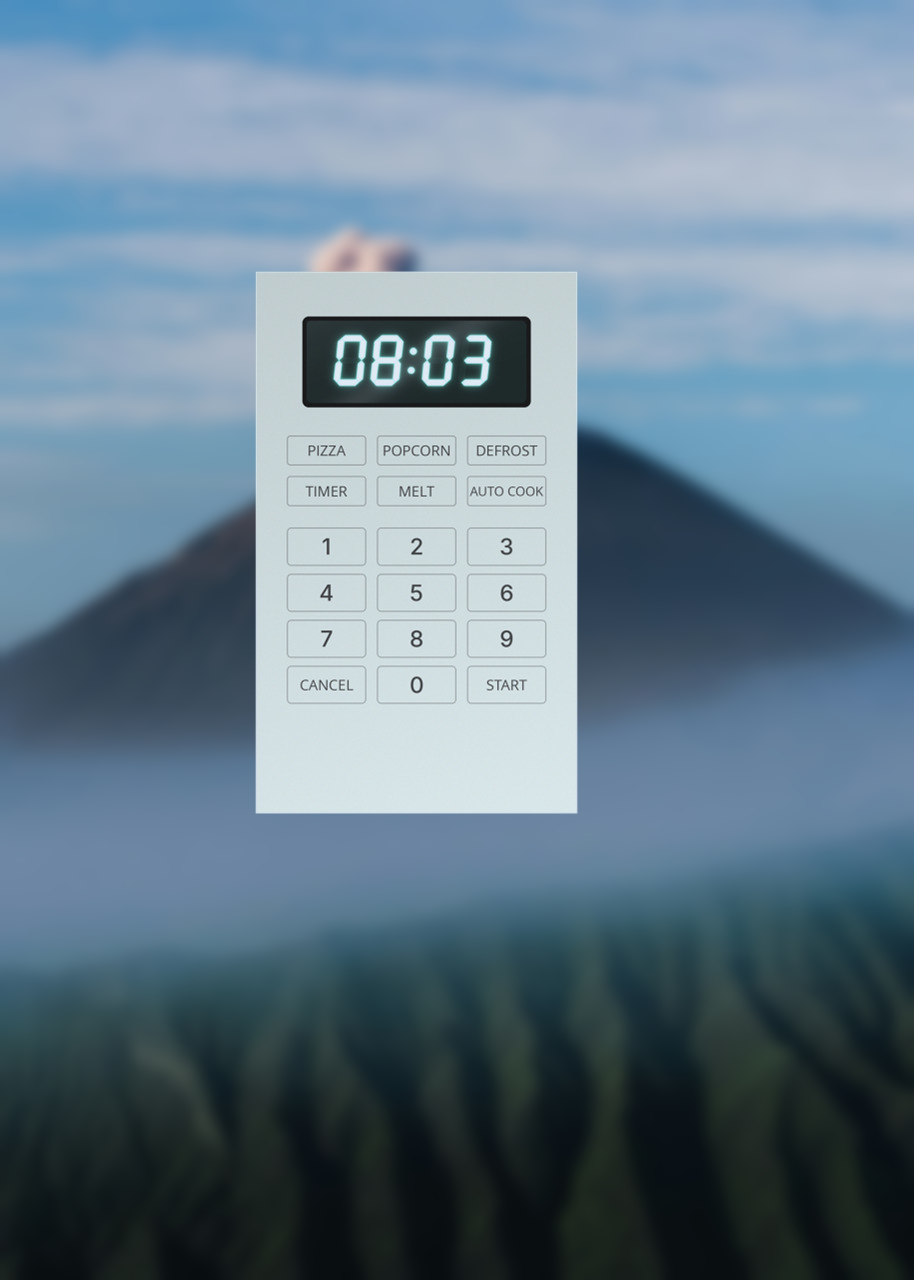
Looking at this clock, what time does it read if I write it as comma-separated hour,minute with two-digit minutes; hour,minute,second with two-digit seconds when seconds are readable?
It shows 8,03
